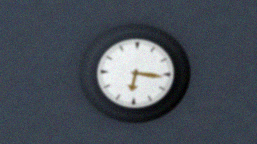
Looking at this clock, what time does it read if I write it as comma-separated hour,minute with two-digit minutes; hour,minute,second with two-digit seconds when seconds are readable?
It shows 6,16
